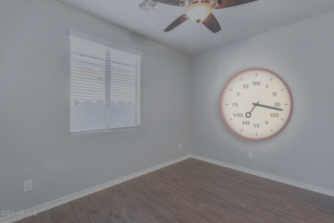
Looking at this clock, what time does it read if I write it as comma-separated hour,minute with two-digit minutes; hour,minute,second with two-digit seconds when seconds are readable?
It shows 7,17
